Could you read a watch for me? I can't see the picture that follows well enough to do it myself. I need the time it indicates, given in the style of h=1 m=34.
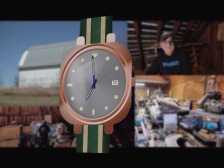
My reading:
h=6 m=59
